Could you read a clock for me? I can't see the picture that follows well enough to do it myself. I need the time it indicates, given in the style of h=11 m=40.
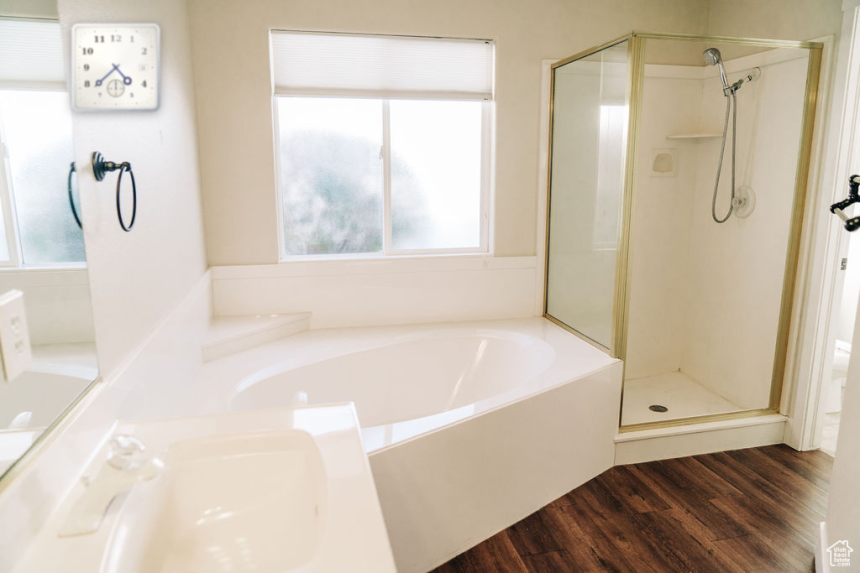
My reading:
h=4 m=38
